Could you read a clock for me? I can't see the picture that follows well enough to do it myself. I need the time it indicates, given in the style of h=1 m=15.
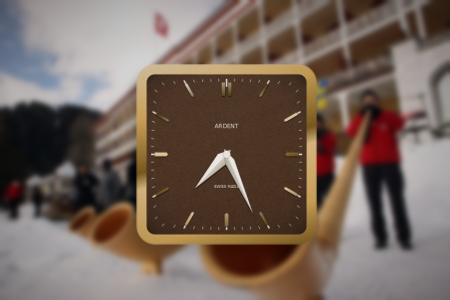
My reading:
h=7 m=26
